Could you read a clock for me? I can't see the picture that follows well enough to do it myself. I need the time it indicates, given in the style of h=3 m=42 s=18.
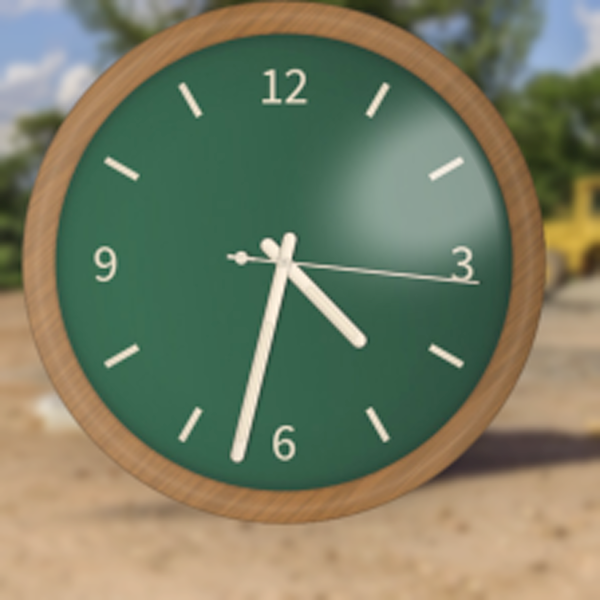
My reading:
h=4 m=32 s=16
